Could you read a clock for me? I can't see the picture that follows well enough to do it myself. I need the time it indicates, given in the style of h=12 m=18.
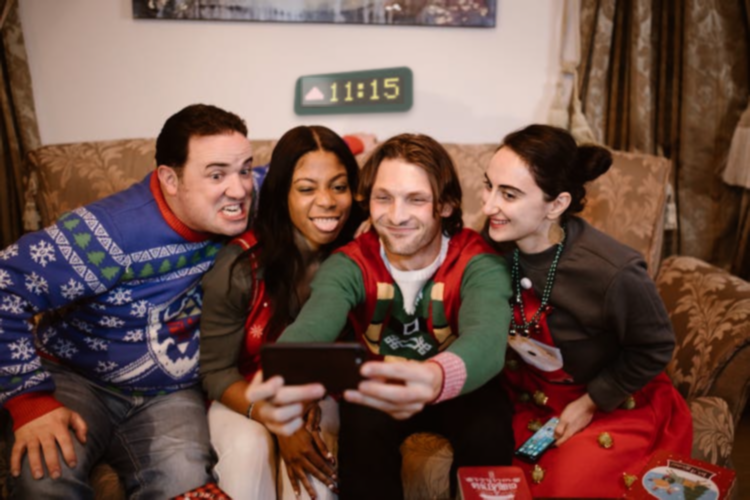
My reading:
h=11 m=15
